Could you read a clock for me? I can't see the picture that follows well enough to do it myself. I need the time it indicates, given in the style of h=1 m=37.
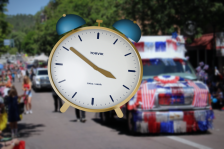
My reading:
h=3 m=51
